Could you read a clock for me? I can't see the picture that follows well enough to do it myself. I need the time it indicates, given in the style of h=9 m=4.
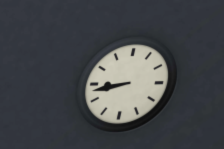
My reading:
h=8 m=43
